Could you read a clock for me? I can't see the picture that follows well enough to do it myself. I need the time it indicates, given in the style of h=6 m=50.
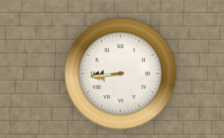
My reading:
h=8 m=44
